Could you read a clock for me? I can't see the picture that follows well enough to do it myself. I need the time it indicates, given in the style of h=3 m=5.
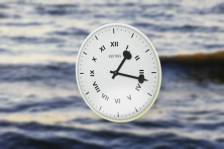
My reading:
h=1 m=17
